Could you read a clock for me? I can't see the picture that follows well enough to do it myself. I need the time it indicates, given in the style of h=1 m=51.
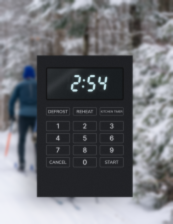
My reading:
h=2 m=54
